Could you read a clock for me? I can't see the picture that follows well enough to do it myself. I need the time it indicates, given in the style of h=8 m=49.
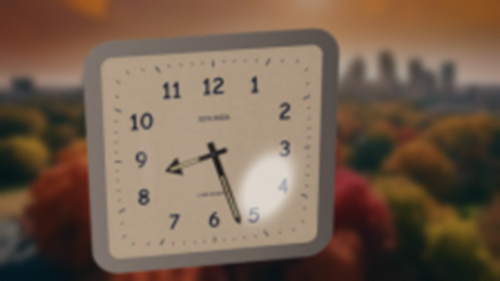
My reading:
h=8 m=27
